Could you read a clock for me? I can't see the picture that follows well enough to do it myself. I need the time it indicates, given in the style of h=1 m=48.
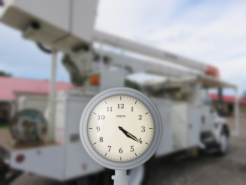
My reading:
h=4 m=21
